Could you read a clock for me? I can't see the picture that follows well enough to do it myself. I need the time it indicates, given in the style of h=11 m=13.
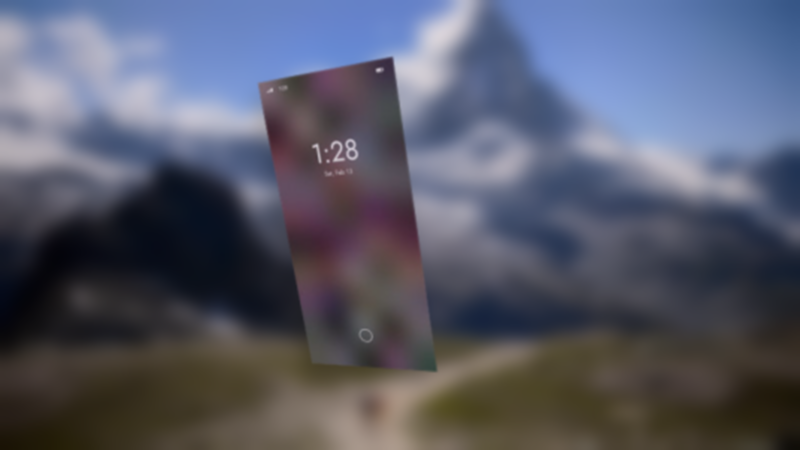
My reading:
h=1 m=28
